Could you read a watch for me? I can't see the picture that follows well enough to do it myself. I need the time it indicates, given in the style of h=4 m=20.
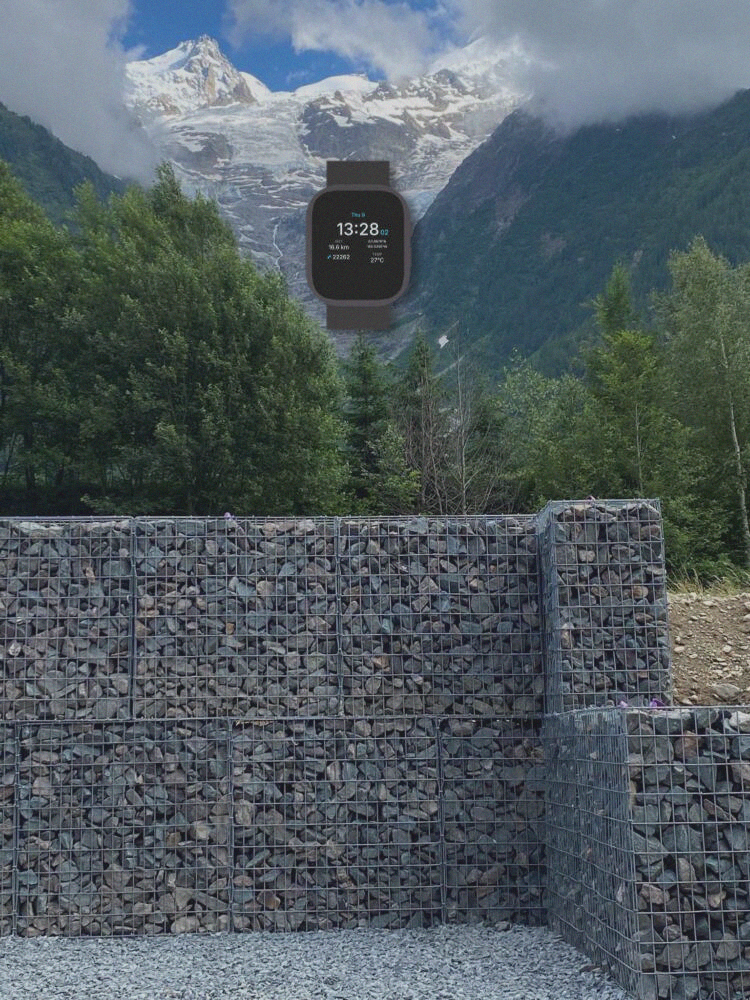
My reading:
h=13 m=28
